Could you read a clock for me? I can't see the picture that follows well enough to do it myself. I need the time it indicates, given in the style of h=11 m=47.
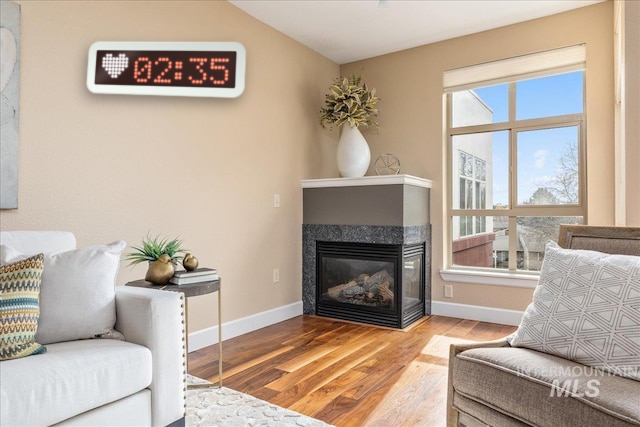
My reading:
h=2 m=35
